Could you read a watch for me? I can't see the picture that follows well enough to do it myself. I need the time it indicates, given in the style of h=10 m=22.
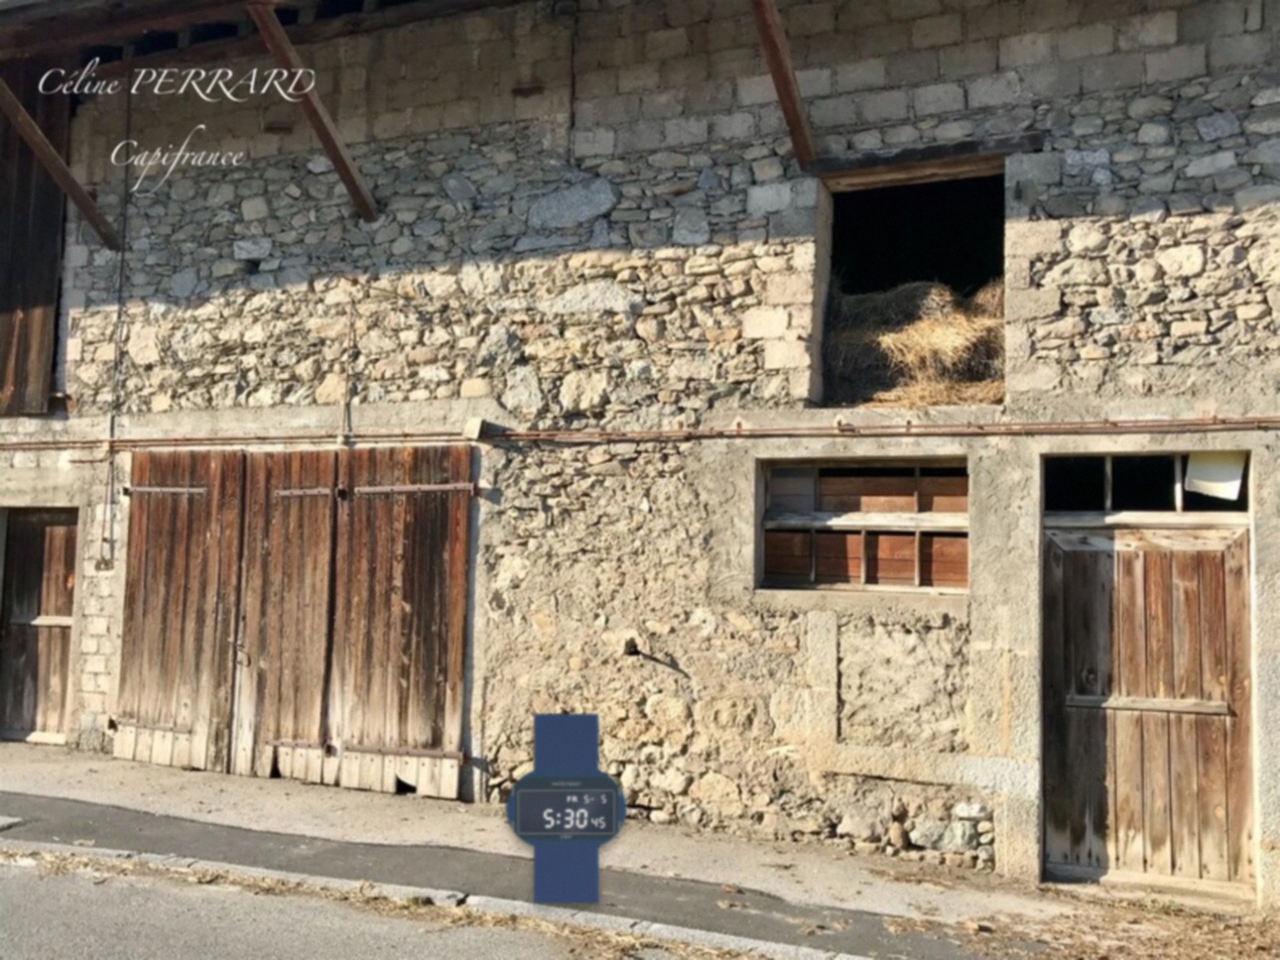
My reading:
h=5 m=30
